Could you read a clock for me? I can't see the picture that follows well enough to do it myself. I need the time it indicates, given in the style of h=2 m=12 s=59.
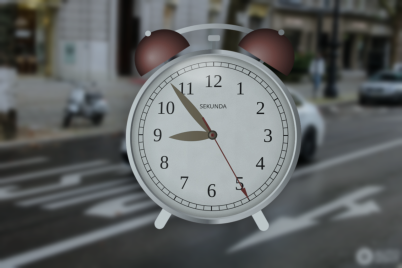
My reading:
h=8 m=53 s=25
